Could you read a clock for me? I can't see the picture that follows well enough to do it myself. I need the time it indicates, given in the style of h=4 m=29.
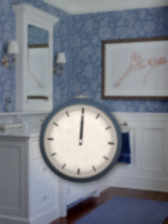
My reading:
h=12 m=0
